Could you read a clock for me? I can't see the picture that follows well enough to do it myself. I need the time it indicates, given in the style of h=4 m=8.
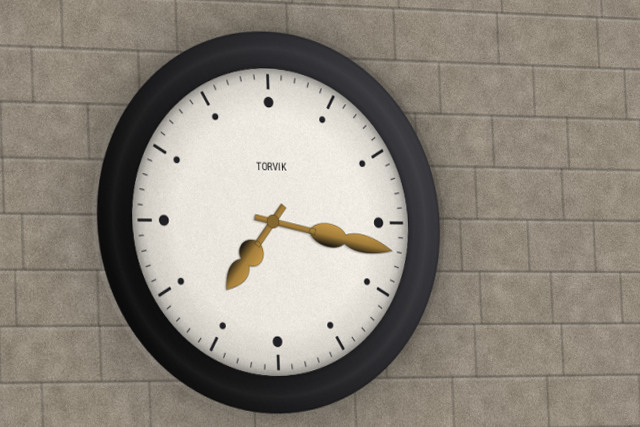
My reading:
h=7 m=17
